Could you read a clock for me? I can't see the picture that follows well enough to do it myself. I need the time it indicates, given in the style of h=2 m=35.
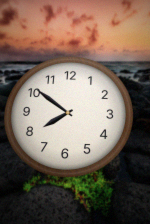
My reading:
h=7 m=51
